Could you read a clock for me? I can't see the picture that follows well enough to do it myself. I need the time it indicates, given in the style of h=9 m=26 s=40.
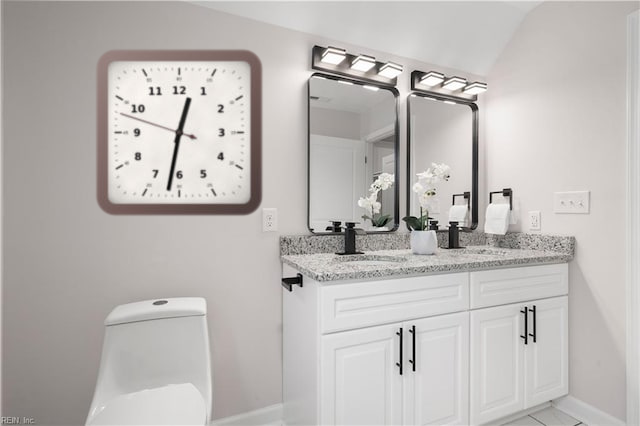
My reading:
h=12 m=31 s=48
